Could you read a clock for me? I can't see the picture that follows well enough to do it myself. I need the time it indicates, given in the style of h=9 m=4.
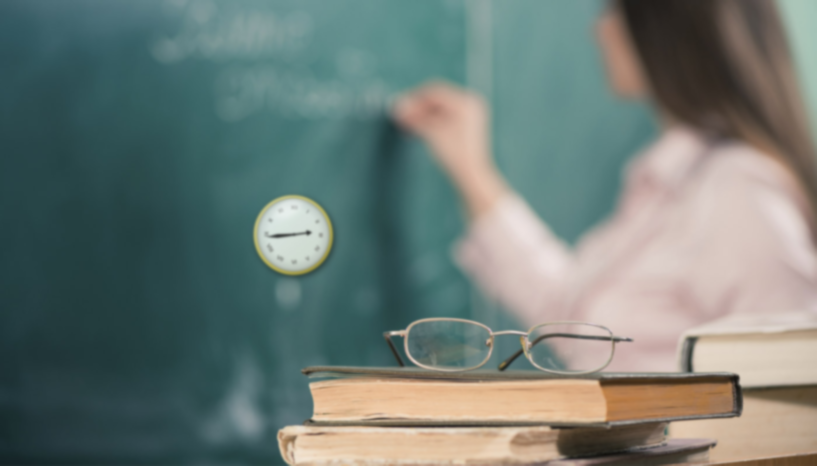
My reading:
h=2 m=44
